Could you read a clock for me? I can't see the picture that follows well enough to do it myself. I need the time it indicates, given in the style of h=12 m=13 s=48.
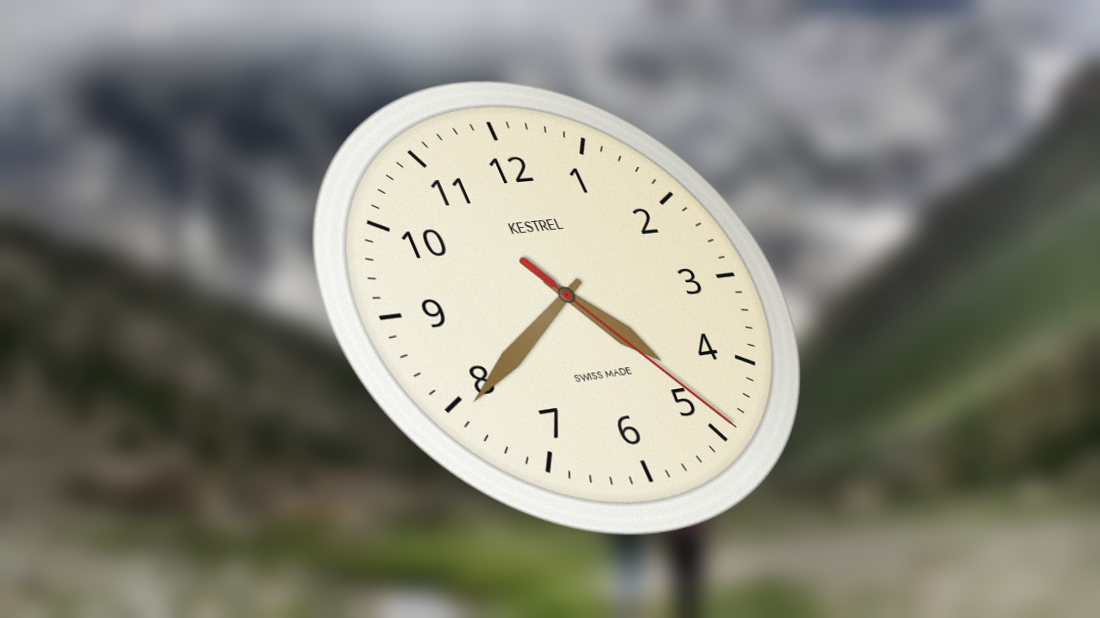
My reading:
h=4 m=39 s=24
